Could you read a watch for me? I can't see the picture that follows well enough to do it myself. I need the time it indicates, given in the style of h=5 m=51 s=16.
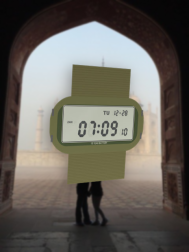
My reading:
h=7 m=9 s=10
